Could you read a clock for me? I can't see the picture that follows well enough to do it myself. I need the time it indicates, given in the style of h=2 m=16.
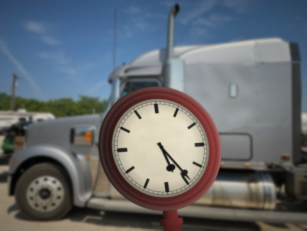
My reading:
h=5 m=24
